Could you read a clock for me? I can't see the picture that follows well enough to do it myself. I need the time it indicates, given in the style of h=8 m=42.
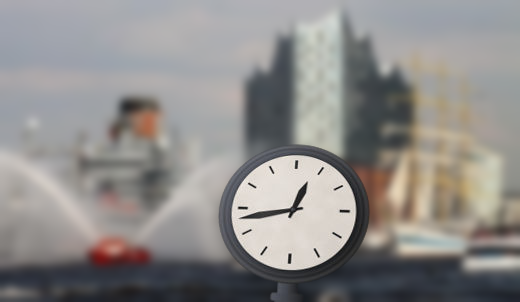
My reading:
h=12 m=43
